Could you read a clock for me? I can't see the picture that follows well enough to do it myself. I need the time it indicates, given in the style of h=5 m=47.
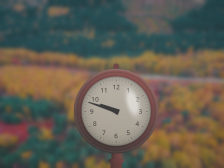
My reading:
h=9 m=48
